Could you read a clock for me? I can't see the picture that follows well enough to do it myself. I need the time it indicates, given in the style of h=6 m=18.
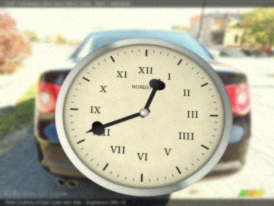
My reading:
h=12 m=41
